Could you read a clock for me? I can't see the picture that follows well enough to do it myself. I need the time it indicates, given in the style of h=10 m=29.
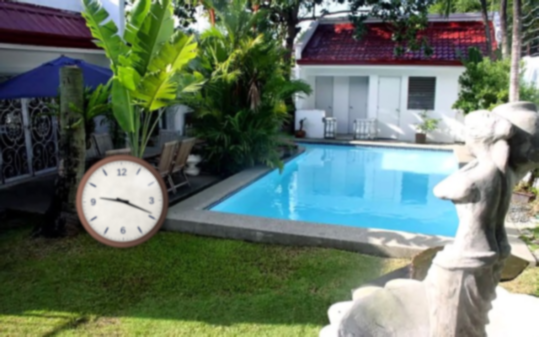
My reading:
h=9 m=19
